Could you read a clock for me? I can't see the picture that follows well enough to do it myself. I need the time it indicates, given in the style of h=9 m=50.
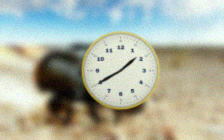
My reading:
h=1 m=40
